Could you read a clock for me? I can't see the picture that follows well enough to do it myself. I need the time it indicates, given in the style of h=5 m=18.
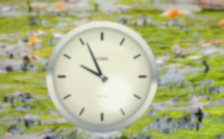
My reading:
h=9 m=56
